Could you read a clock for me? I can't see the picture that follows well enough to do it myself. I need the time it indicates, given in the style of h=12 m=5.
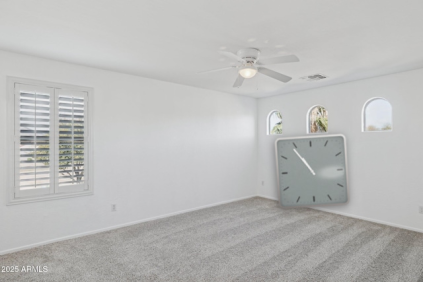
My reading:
h=10 m=54
